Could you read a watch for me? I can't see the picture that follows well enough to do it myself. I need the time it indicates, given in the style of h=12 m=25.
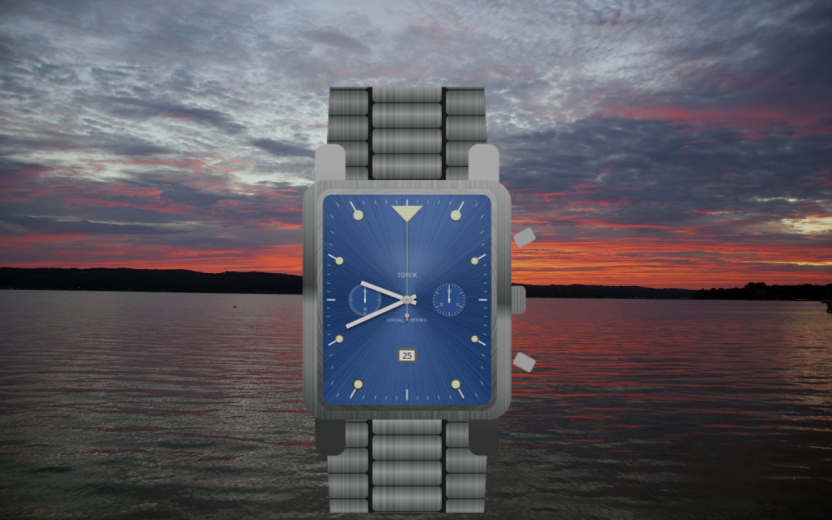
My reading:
h=9 m=41
